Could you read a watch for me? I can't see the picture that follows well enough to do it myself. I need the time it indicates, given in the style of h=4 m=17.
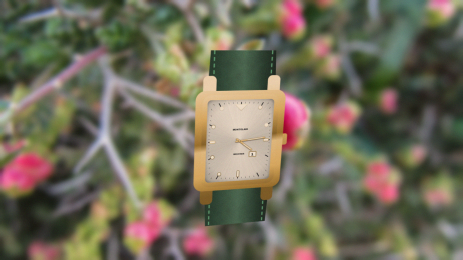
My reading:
h=4 m=14
